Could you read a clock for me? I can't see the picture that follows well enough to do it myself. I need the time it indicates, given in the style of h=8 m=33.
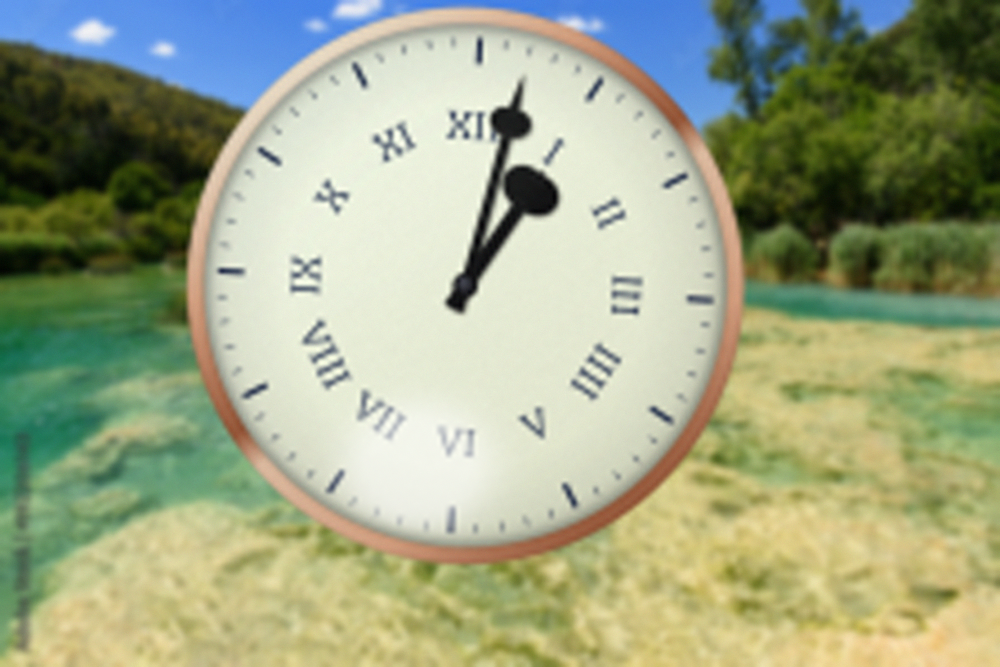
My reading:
h=1 m=2
